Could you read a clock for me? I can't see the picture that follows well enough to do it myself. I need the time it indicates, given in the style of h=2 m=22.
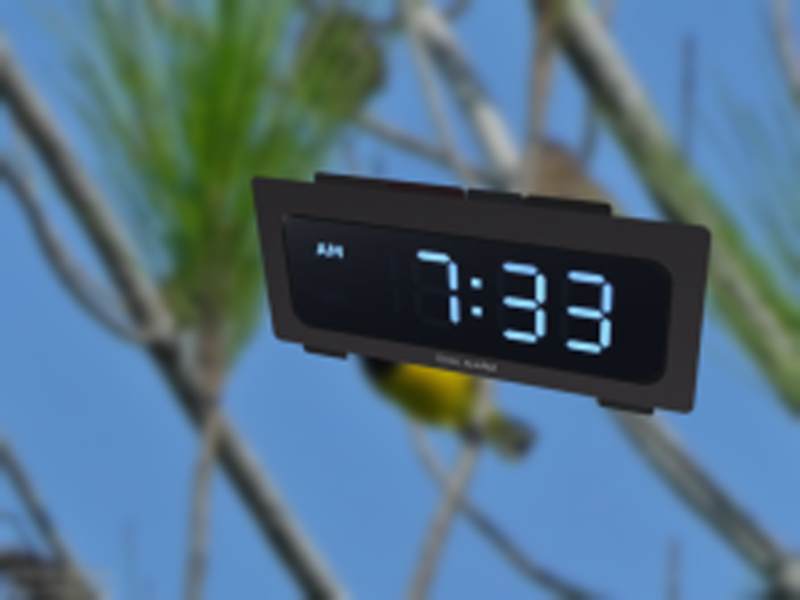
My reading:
h=7 m=33
